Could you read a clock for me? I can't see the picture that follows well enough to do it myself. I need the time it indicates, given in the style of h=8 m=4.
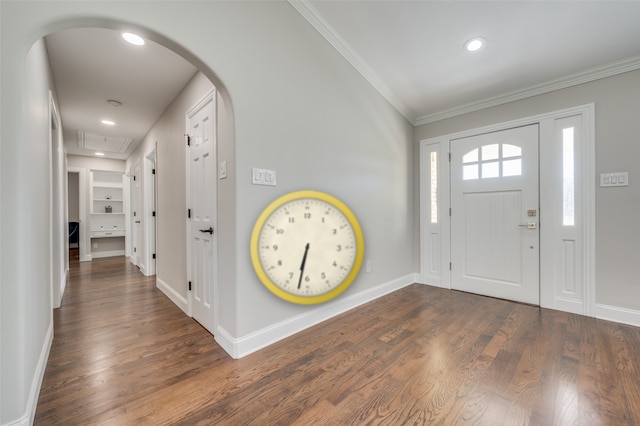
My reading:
h=6 m=32
